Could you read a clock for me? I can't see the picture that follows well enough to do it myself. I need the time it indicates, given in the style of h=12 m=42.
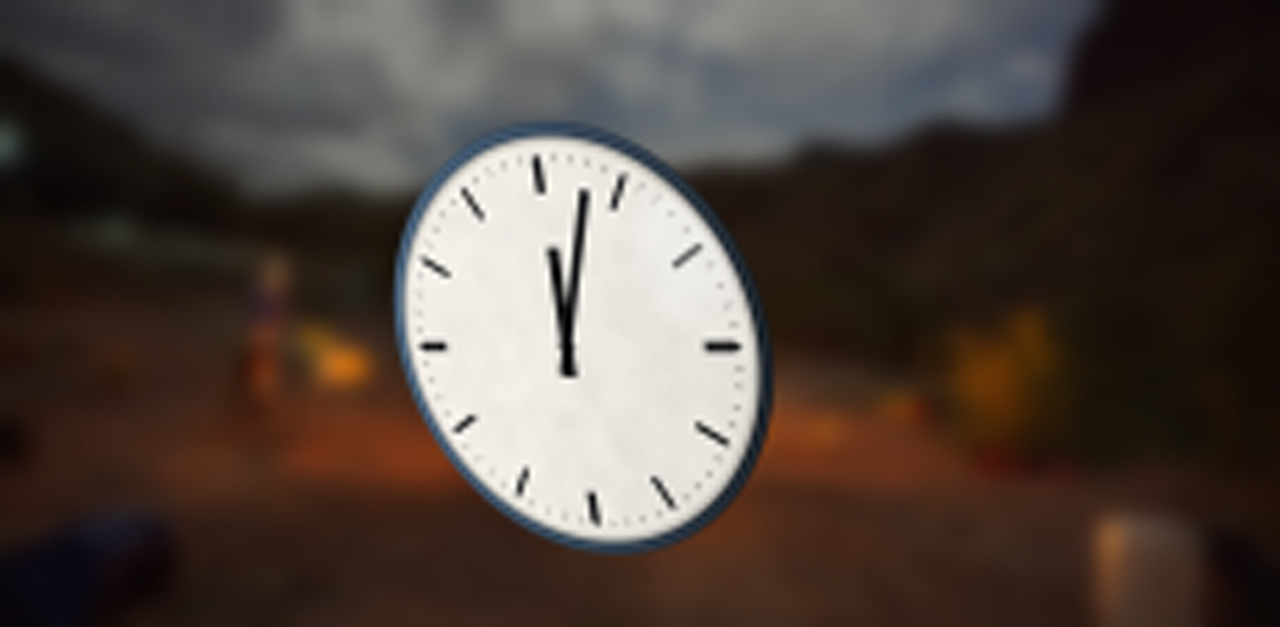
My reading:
h=12 m=3
